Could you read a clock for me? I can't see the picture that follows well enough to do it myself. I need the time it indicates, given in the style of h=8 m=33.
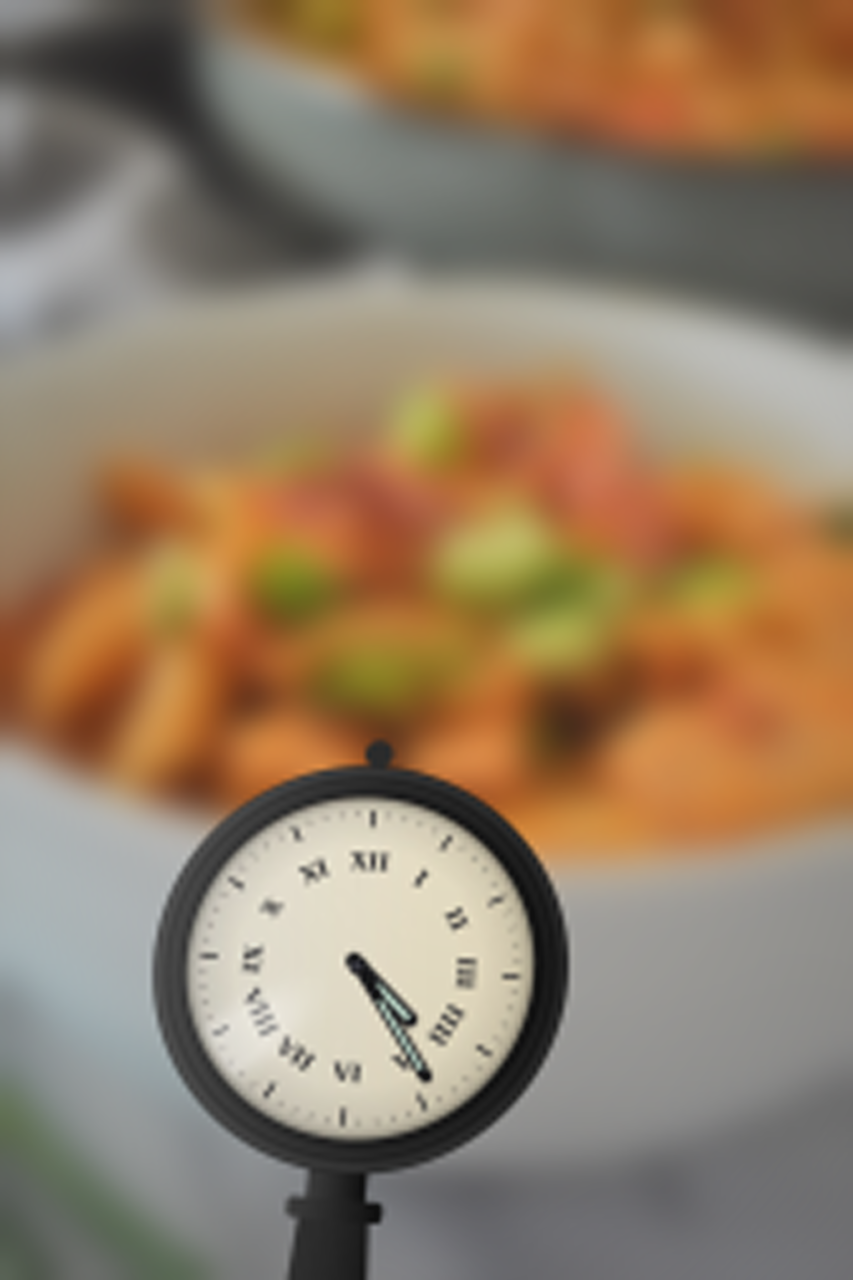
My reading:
h=4 m=24
